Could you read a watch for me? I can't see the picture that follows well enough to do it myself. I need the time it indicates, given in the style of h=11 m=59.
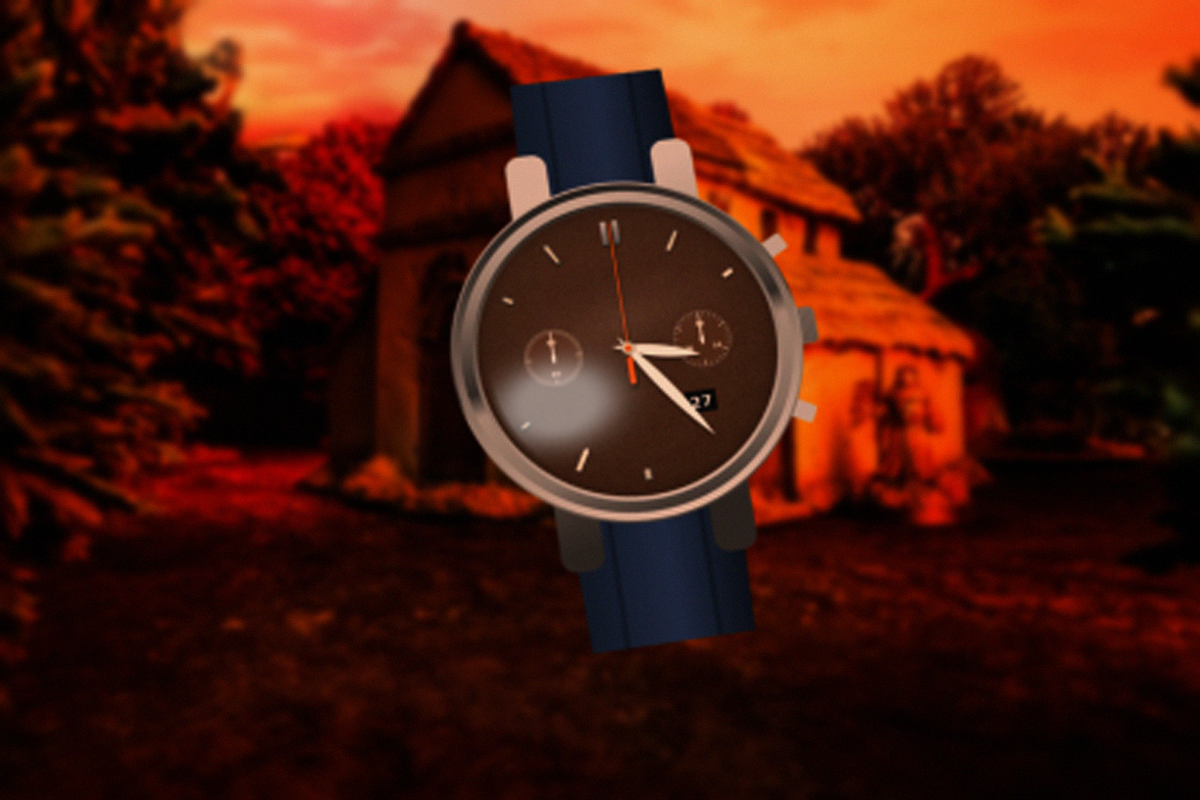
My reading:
h=3 m=24
